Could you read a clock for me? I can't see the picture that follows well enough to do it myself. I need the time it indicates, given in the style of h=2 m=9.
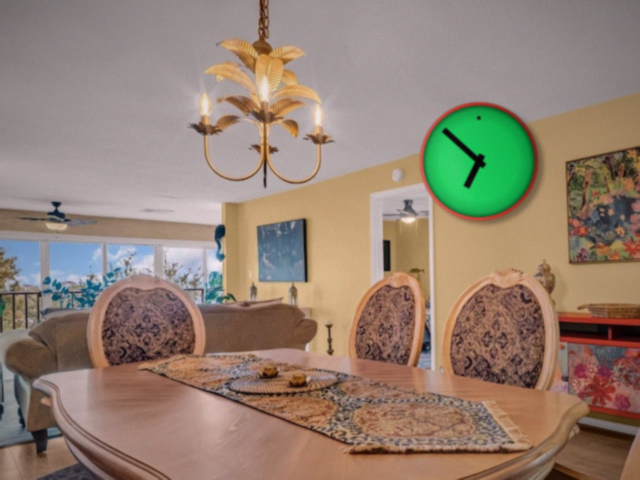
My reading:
h=6 m=52
